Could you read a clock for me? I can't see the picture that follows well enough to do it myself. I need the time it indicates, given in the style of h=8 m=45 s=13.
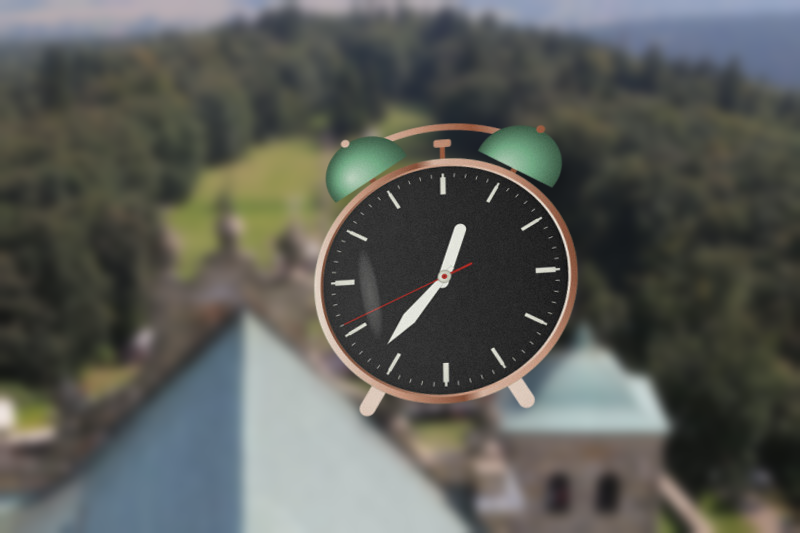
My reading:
h=12 m=36 s=41
